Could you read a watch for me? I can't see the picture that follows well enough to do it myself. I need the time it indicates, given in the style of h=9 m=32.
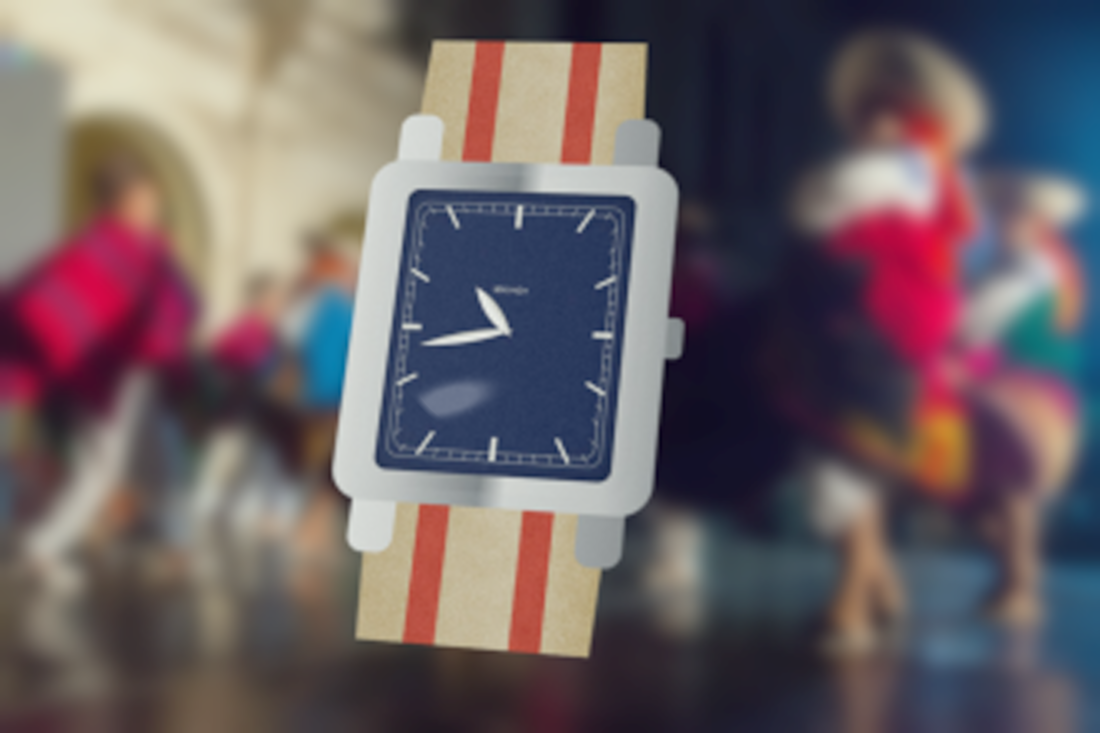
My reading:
h=10 m=43
